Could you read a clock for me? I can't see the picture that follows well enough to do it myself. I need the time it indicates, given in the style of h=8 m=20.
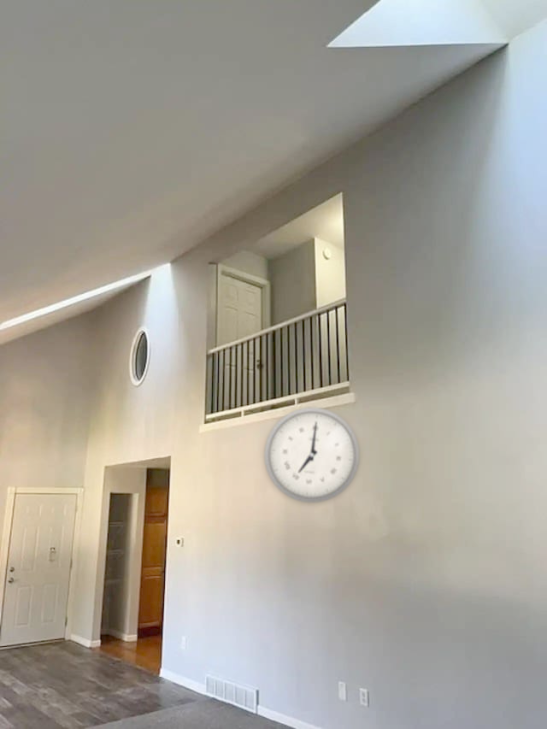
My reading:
h=7 m=0
